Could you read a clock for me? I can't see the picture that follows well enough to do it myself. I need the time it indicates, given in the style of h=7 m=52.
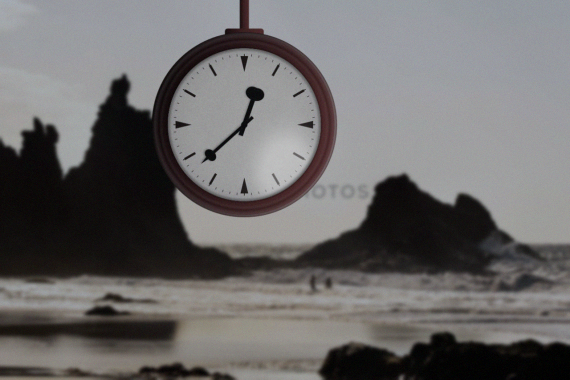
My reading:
h=12 m=38
